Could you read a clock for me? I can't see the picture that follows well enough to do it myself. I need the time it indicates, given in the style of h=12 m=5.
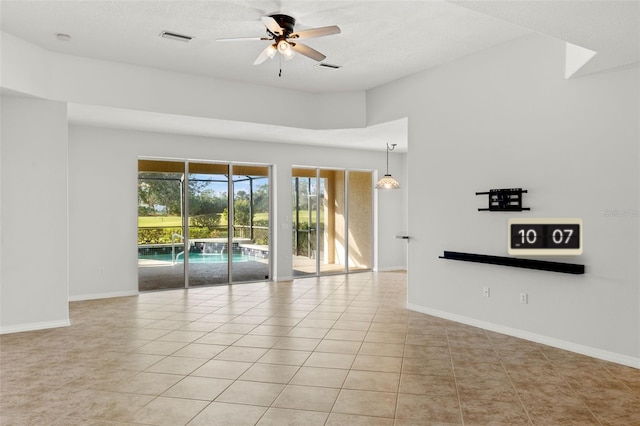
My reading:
h=10 m=7
